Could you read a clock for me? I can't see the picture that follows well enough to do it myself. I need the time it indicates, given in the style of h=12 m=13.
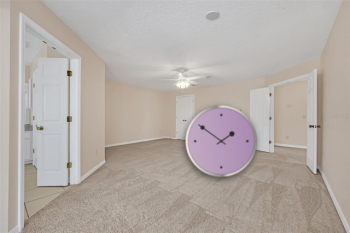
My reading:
h=1 m=51
